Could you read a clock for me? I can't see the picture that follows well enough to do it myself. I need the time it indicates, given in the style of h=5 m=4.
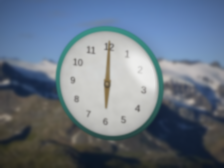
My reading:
h=6 m=0
